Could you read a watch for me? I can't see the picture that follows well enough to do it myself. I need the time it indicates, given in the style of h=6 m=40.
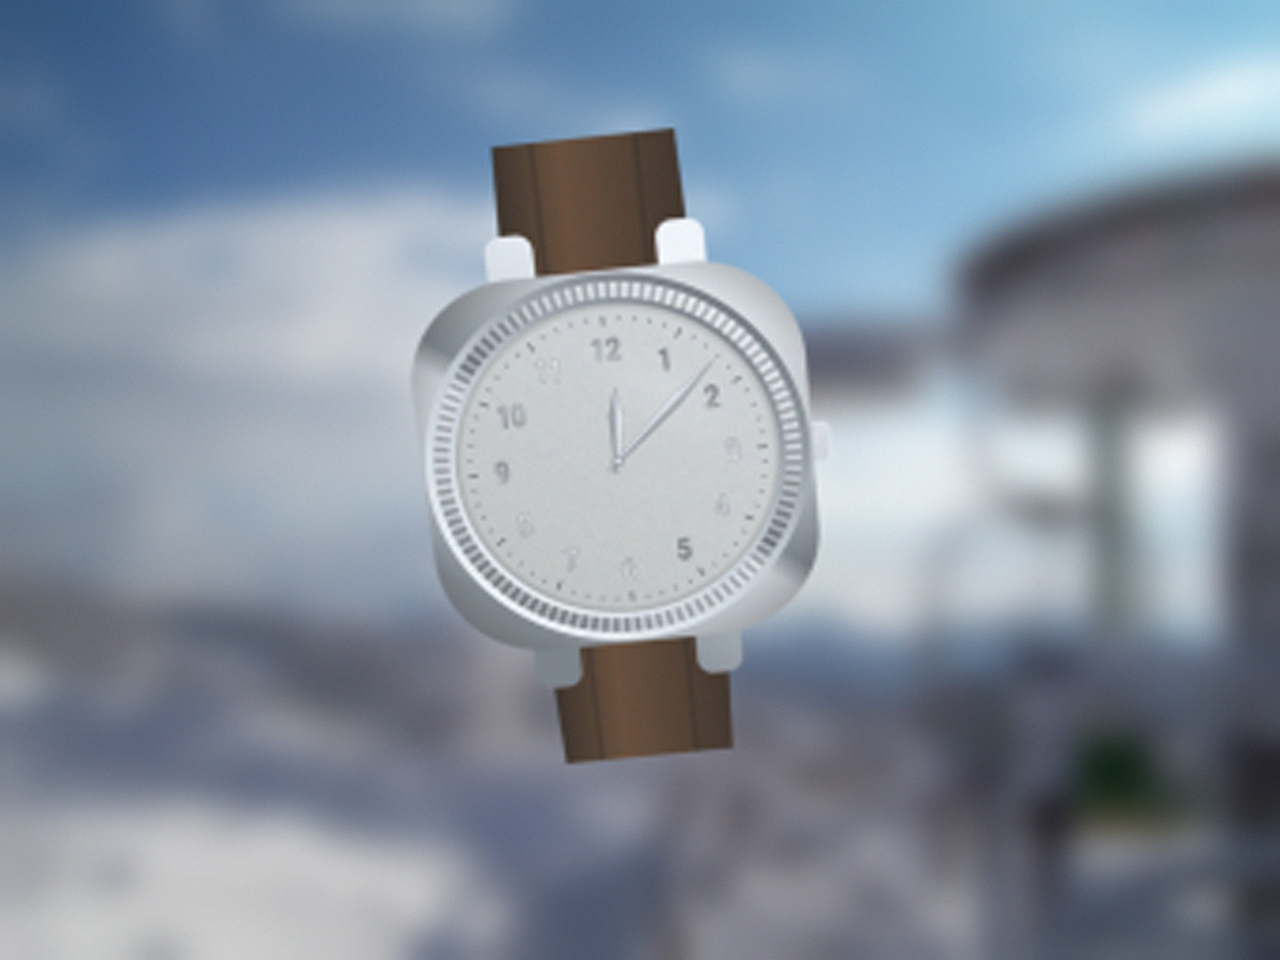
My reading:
h=12 m=8
